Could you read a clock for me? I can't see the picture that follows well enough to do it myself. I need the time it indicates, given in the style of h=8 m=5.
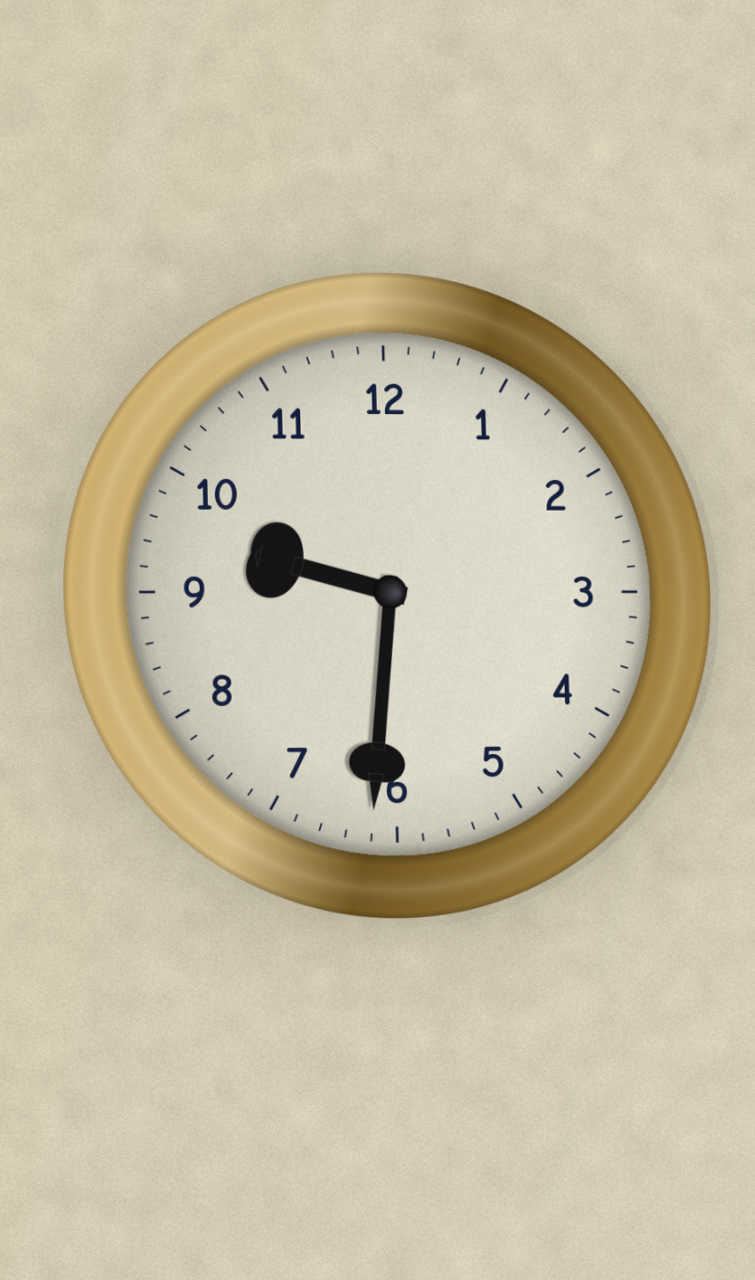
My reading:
h=9 m=31
